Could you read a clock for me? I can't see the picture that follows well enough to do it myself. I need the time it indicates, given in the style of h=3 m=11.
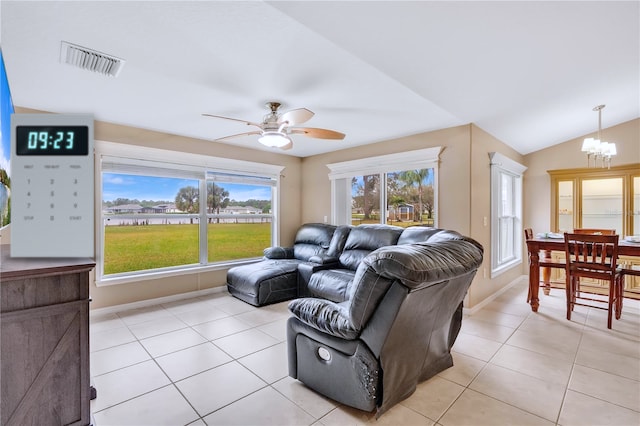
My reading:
h=9 m=23
